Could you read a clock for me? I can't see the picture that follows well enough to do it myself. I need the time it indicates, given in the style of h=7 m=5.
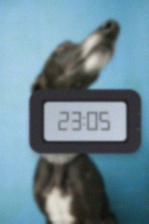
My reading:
h=23 m=5
